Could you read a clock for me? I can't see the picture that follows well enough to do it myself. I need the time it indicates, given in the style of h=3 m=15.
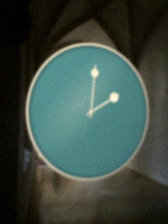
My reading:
h=2 m=1
